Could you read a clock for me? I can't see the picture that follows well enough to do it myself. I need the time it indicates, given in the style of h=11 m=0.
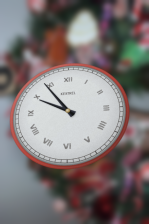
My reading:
h=9 m=54
